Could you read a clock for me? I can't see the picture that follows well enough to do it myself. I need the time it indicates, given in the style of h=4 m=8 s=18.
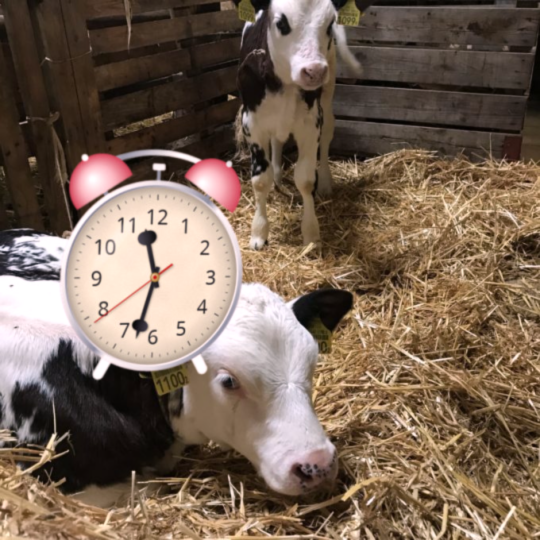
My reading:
h=11 m=32 s=39
